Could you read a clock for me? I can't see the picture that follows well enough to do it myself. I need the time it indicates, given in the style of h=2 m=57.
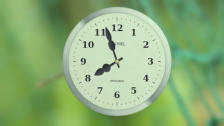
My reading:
h=7 m=57
